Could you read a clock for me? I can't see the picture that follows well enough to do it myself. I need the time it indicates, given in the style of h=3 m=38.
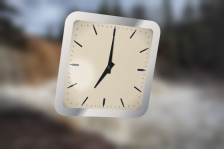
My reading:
h=7 m=0
